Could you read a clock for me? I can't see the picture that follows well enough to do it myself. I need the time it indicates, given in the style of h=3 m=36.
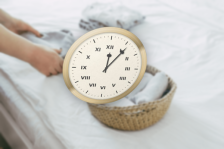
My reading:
h=12 m=6
